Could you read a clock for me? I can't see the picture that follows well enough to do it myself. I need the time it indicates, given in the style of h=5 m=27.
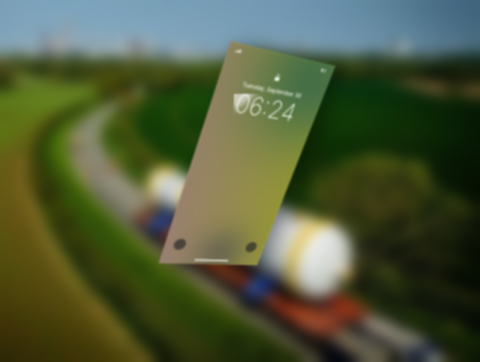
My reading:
h=6 m=24
